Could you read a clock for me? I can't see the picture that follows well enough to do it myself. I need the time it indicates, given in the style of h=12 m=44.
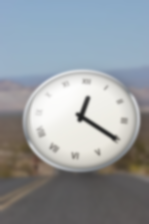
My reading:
h=12 m=20
